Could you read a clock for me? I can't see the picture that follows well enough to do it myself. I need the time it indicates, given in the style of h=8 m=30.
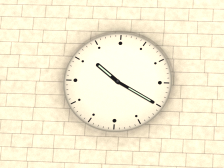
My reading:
h=10 m=20
